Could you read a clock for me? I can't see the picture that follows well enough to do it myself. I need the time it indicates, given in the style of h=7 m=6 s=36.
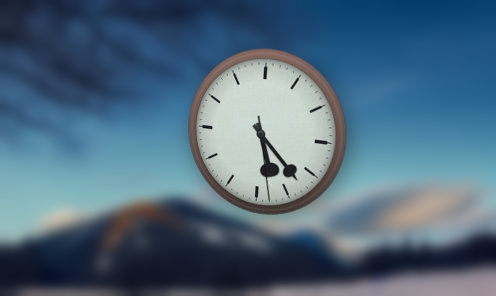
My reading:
h=5 m=22 s=28
